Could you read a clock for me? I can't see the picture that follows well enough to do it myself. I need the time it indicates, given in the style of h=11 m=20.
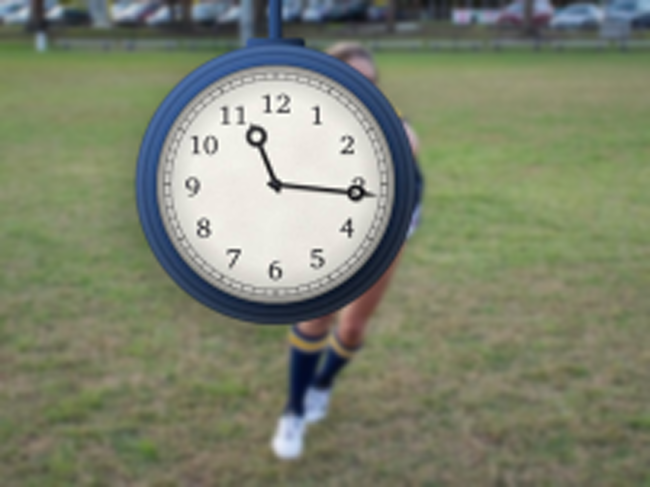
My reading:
h=11 m=16
